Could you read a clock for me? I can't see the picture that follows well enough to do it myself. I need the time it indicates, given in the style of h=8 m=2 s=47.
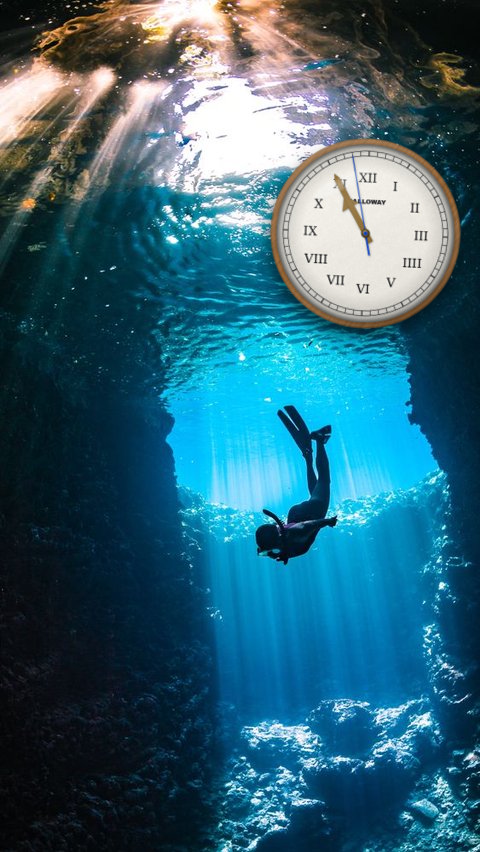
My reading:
h=10 m=54 s=58
